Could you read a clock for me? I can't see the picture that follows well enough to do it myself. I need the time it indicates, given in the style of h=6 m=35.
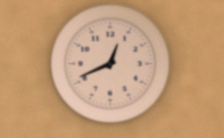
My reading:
h=12 m=41
